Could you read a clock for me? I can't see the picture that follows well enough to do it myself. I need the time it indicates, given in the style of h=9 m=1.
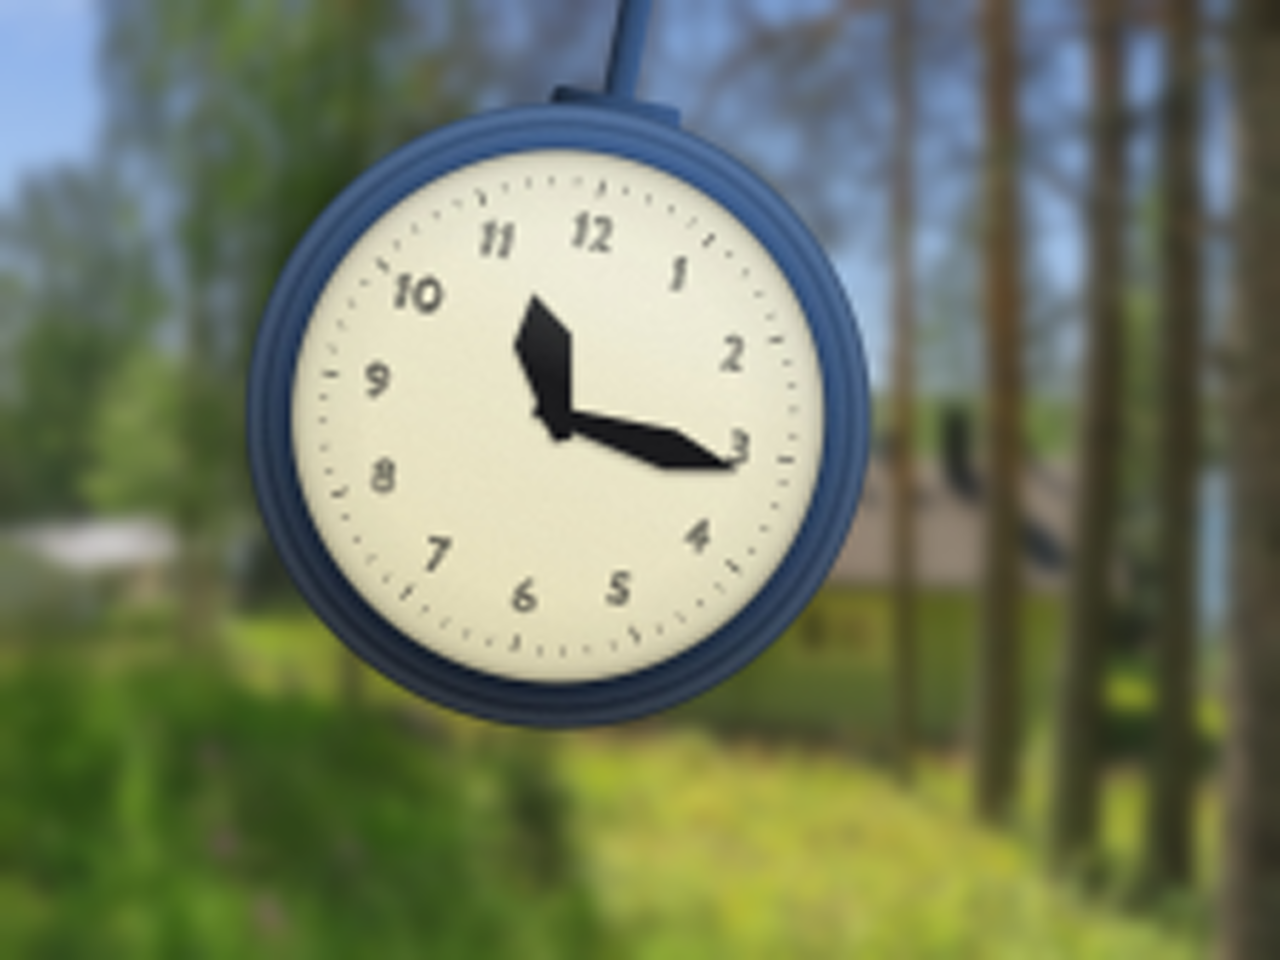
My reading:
h=11 m=16
